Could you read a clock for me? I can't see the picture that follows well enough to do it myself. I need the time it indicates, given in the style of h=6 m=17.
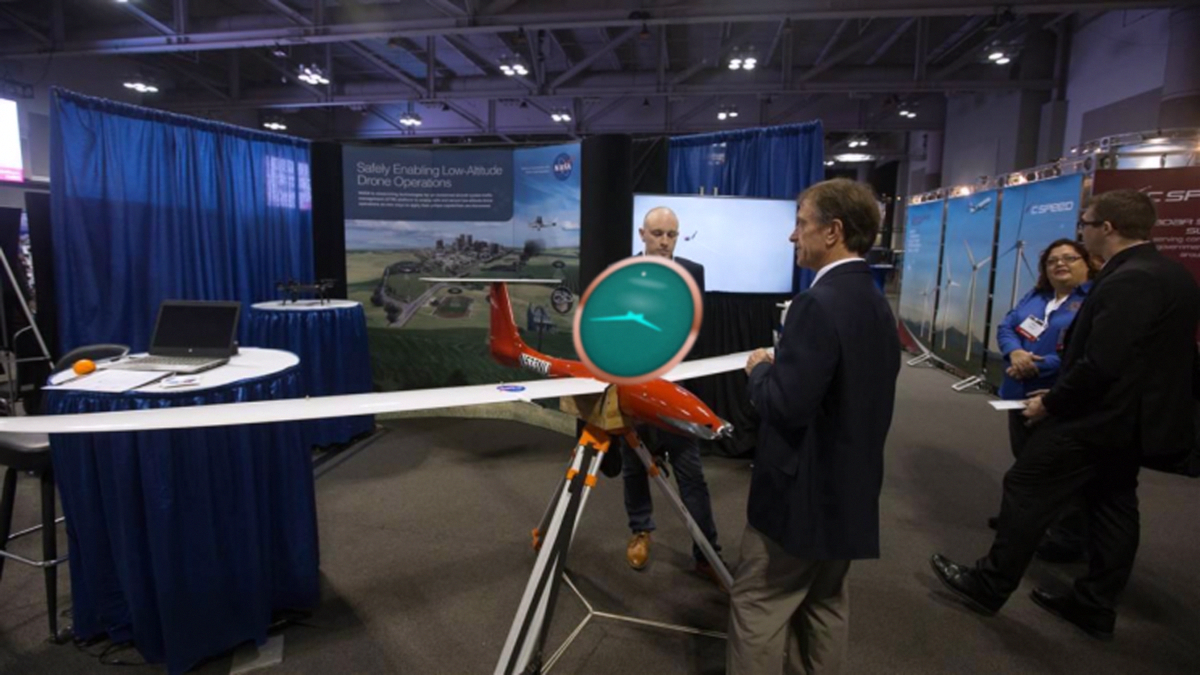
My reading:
h=3 m=44
